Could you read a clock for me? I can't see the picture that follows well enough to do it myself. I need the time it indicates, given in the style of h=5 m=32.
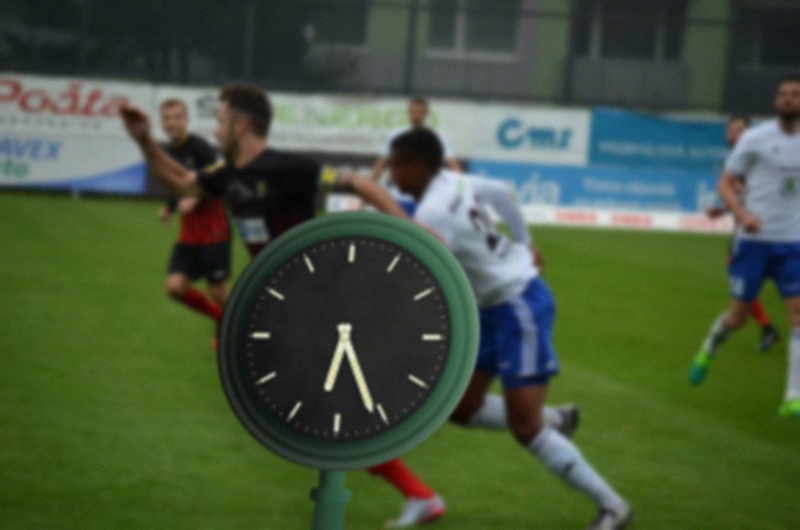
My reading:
h=6 m=26
